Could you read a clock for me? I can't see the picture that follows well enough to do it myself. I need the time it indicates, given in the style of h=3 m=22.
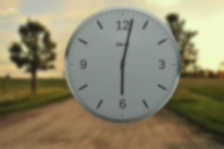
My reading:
h=6 m=2
